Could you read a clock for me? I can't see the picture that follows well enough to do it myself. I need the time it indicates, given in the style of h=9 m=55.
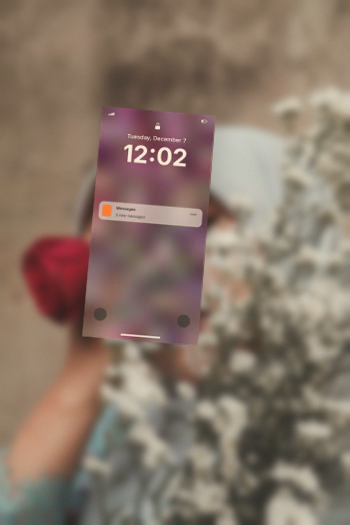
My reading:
h=12 m=2
